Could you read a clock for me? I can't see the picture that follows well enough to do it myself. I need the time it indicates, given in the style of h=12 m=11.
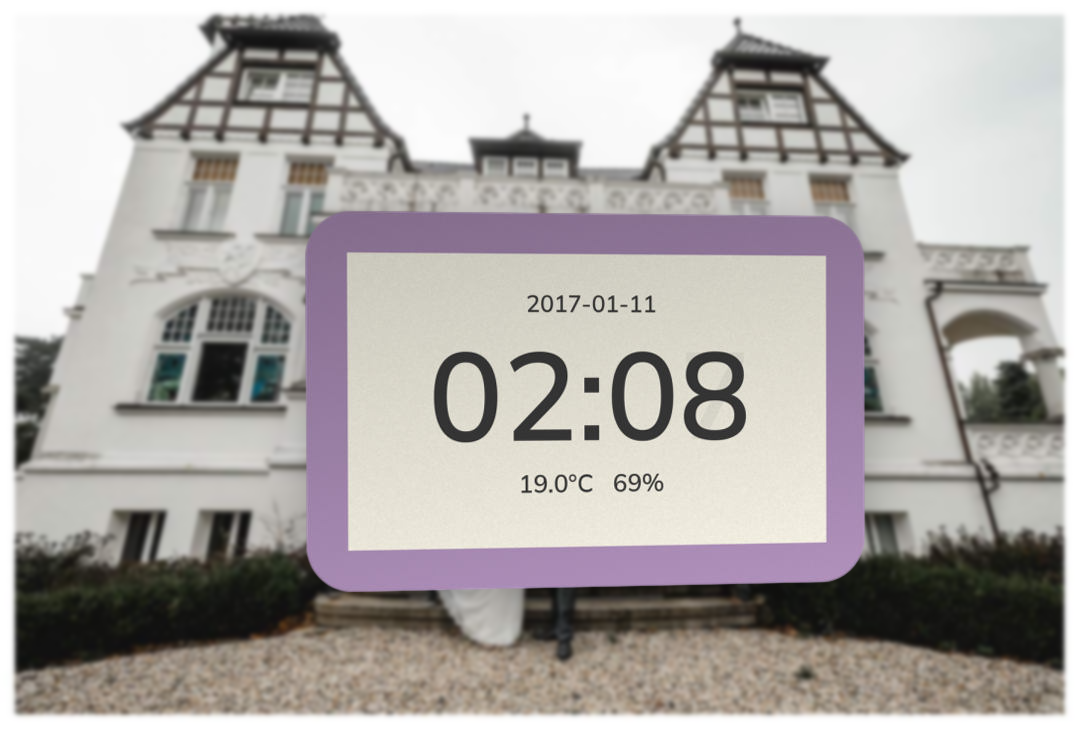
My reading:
h=2 m=8
